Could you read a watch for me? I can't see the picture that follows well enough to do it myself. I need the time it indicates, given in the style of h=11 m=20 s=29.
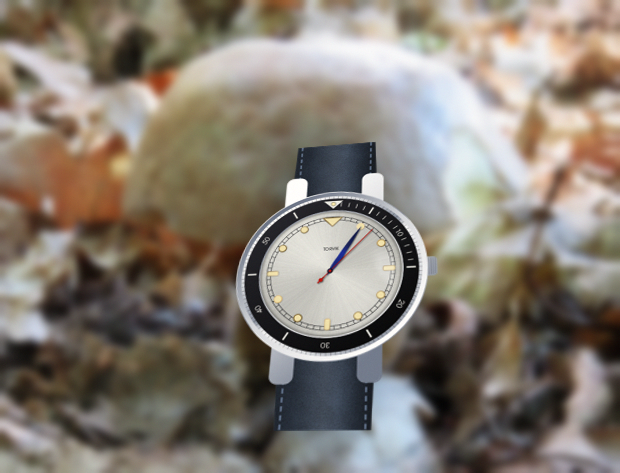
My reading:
h=1 m=5 s=7
